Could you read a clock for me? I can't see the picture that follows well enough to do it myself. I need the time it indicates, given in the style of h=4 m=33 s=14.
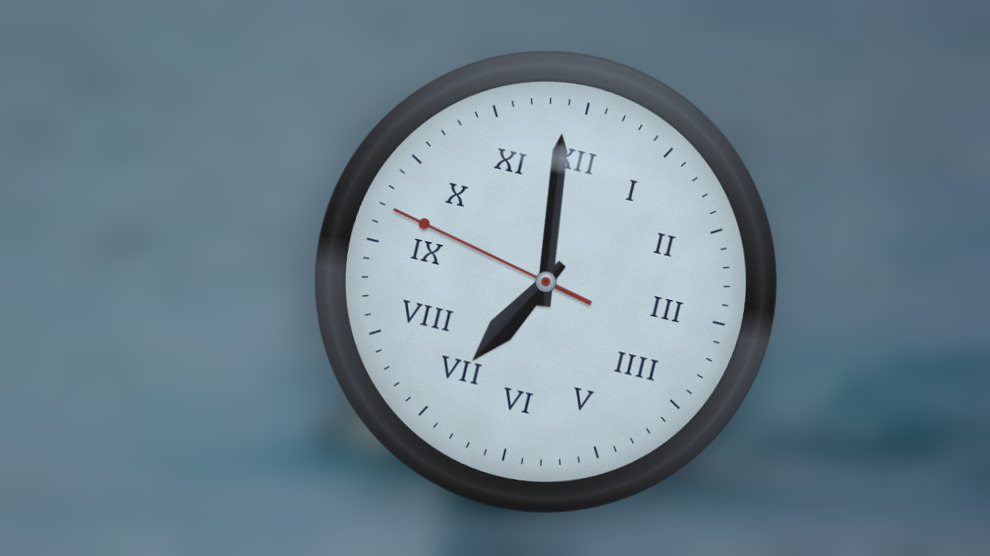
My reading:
h=6 m=58 s=47
